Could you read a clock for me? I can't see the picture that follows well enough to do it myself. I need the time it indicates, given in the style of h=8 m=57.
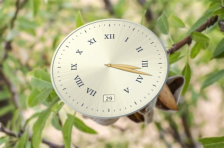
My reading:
h=3 m=18
